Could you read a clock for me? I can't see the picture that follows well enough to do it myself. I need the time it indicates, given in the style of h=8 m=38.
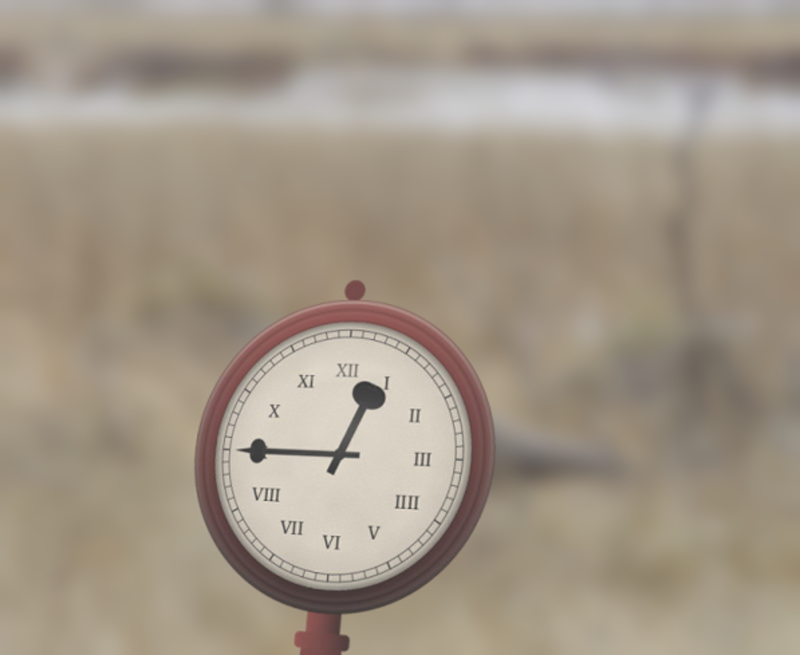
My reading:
h=12 m=45
